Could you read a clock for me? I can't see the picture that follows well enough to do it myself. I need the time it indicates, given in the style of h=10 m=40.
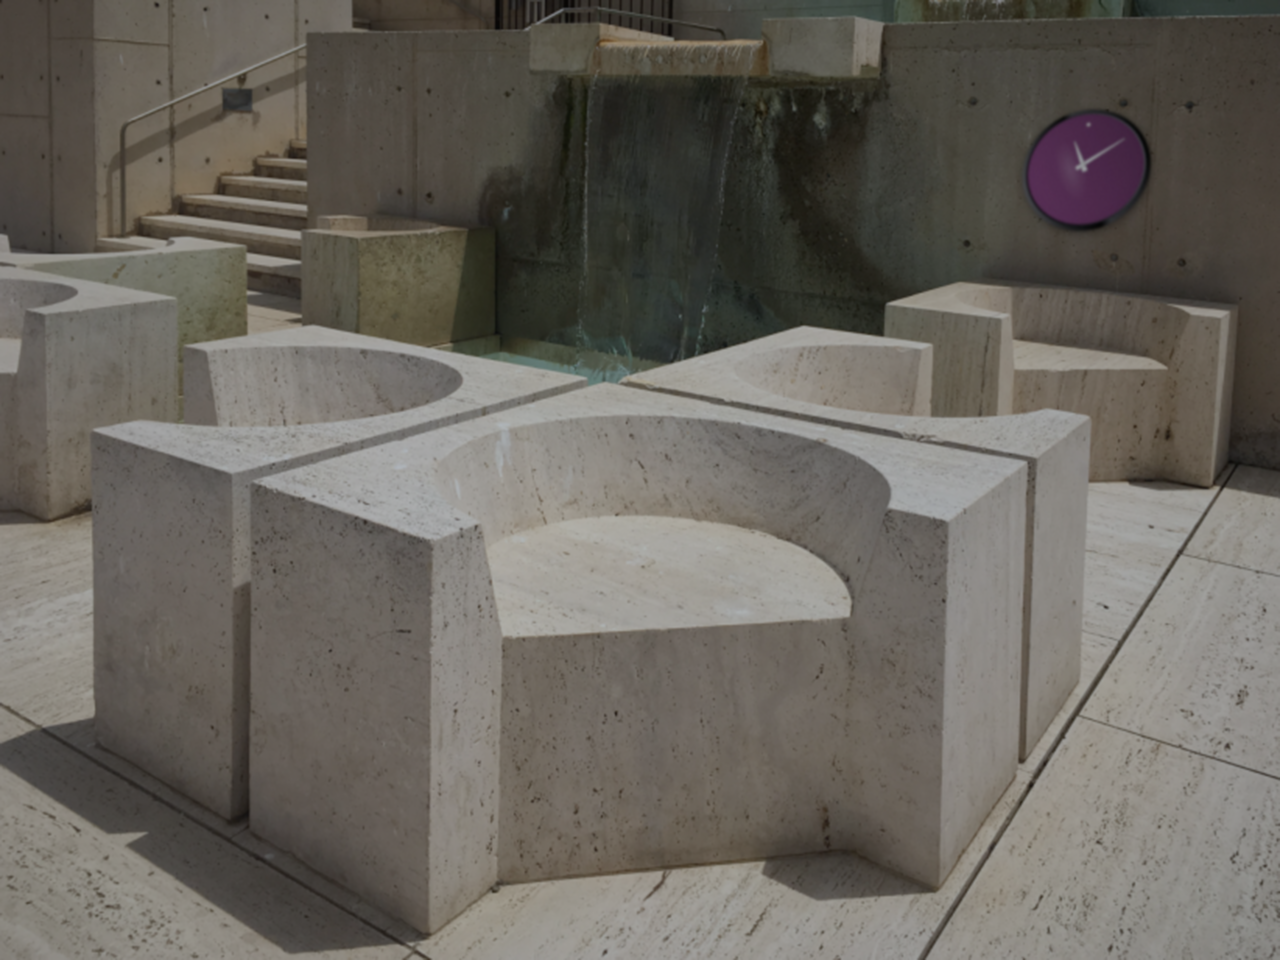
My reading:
h=11 m=9
